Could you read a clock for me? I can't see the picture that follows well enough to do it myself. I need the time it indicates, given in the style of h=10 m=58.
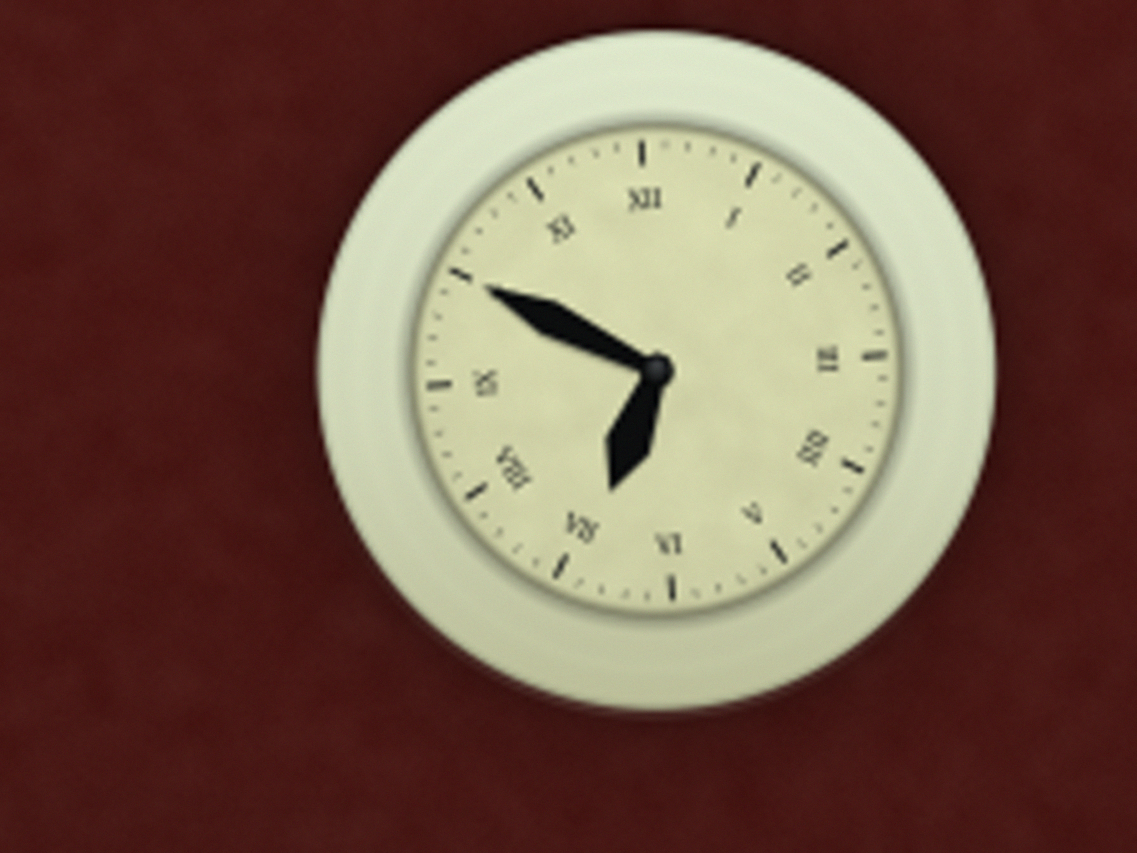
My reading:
h=6 m=50
